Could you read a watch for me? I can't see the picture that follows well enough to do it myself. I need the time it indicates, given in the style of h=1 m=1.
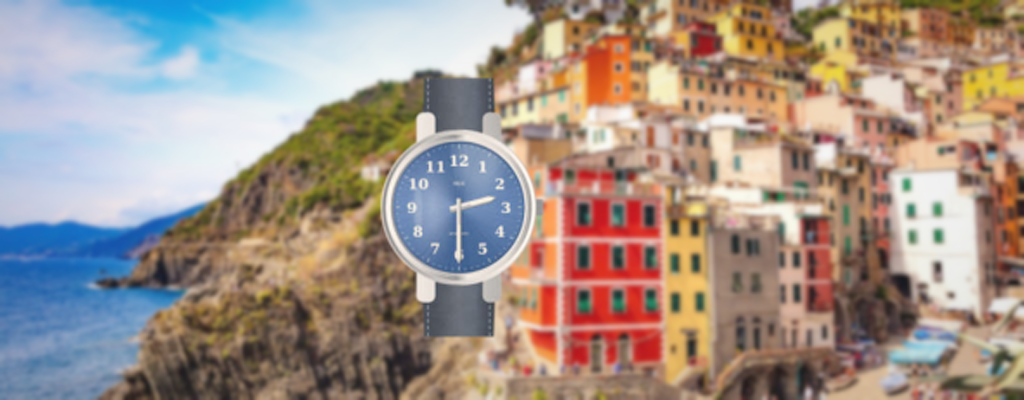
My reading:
h=2 m=30
